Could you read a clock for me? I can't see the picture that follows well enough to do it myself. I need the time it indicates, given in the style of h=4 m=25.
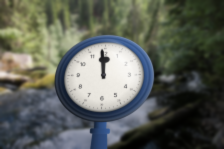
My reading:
h=11 m=59
